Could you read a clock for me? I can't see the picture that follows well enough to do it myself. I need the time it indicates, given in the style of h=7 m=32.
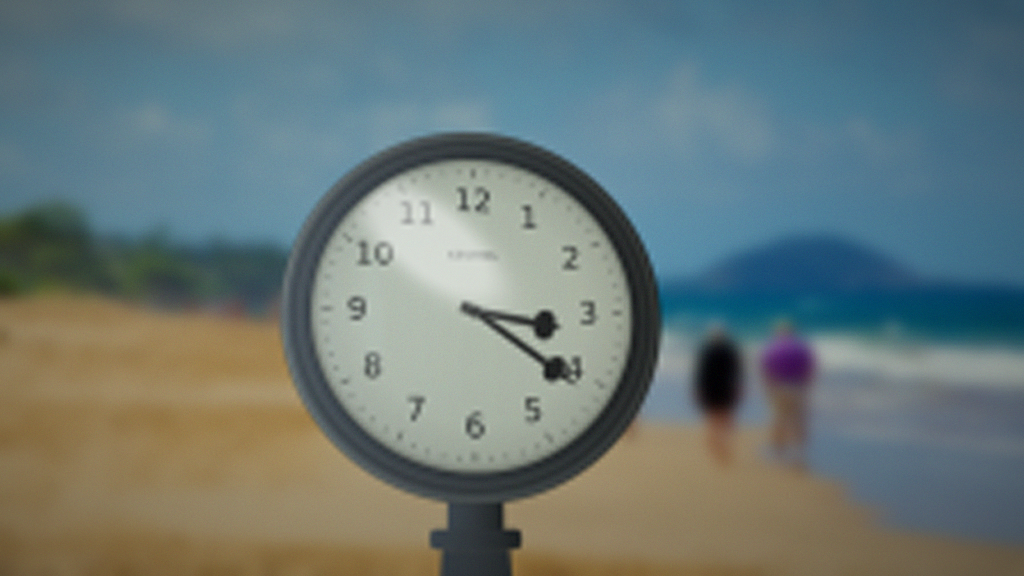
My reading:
h=3 m=21
